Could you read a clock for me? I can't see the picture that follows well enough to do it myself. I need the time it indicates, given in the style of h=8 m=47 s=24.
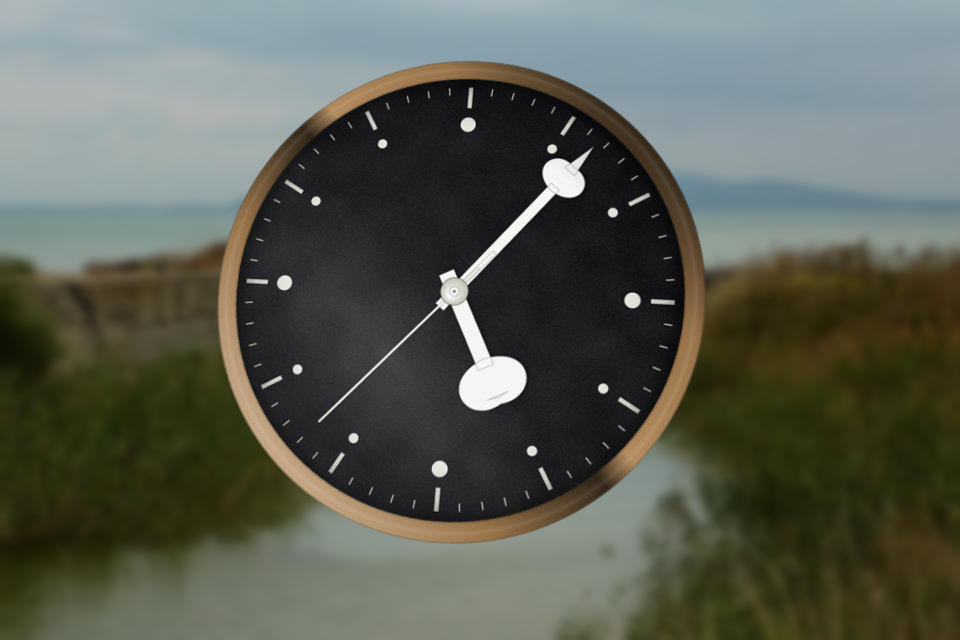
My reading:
h=5 m=6 s=37
